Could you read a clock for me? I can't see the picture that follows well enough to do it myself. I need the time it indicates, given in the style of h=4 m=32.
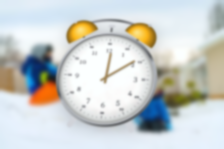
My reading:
h=12 m=9
